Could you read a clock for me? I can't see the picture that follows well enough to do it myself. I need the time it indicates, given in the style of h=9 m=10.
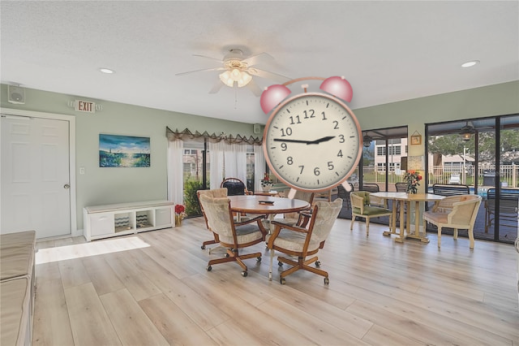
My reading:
h=2 m=47
